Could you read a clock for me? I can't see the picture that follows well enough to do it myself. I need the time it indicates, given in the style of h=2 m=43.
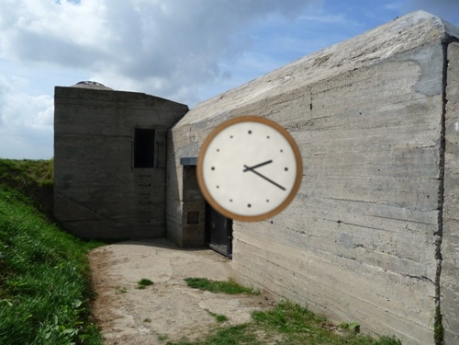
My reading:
h=2 m=20
